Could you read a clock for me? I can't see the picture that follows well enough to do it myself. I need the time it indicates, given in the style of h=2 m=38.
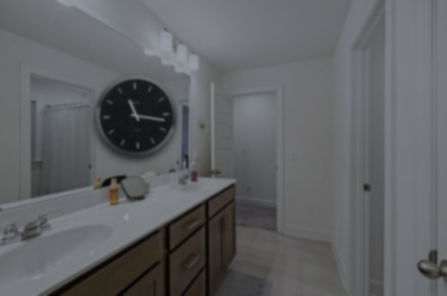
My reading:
h=11 m=17
